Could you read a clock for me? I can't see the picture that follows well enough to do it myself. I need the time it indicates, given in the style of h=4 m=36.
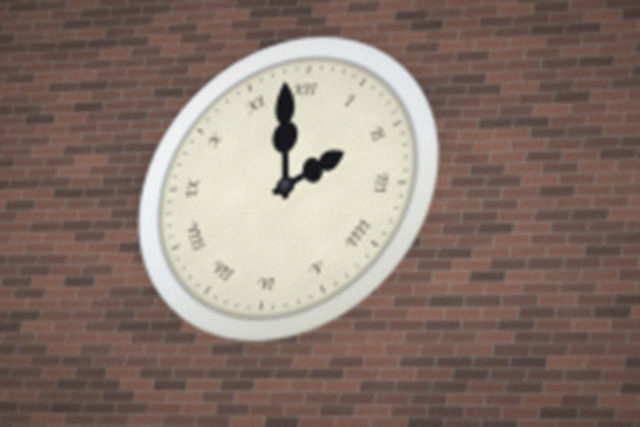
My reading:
h=1 m=58
